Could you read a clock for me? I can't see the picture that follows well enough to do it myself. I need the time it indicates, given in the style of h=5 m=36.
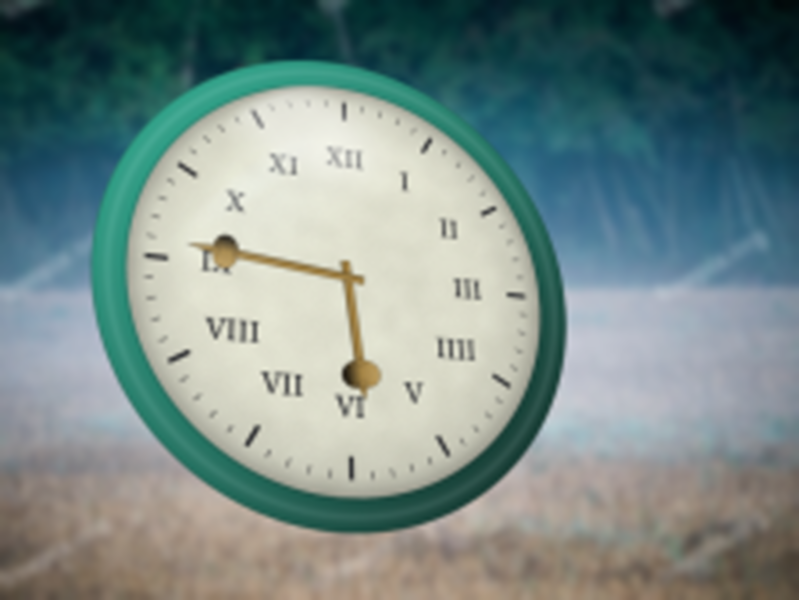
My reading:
h=5 m=46
